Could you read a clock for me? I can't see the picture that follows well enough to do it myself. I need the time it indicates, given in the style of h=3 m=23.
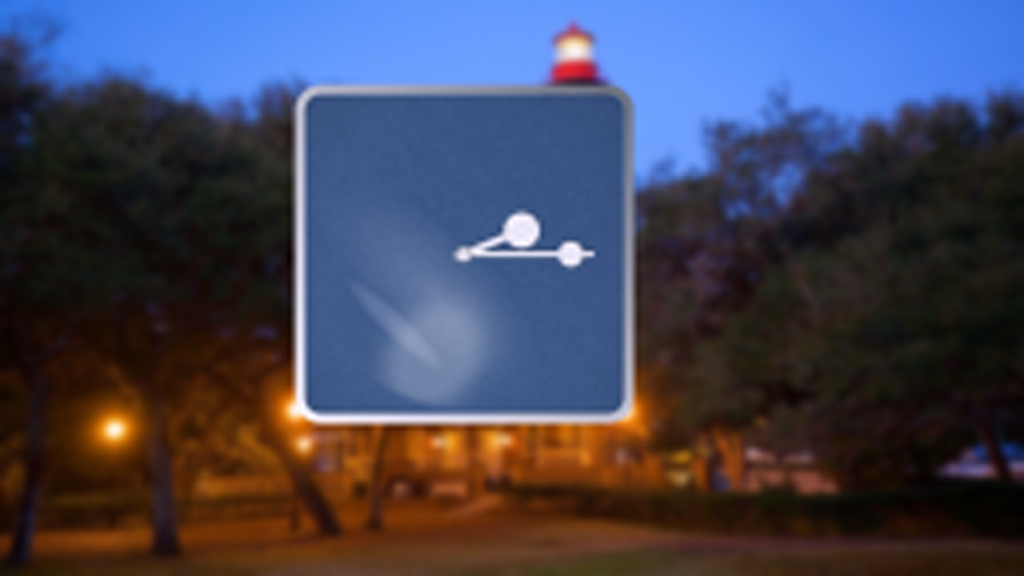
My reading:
h=2 m=15
